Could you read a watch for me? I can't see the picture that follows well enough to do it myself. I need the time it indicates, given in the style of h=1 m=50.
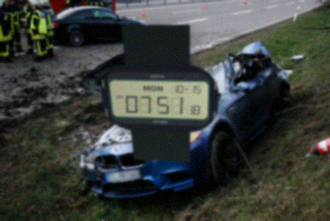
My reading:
h=7 m=51
